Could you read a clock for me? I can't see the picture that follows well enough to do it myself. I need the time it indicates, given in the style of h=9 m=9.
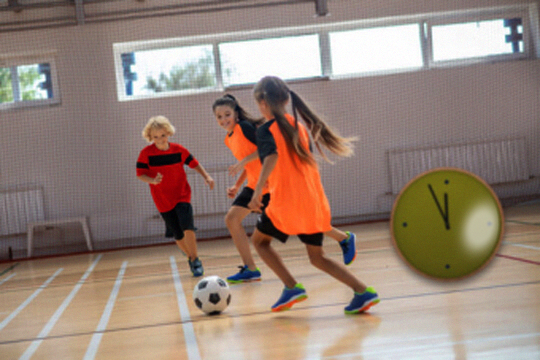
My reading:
h=11 m=56
